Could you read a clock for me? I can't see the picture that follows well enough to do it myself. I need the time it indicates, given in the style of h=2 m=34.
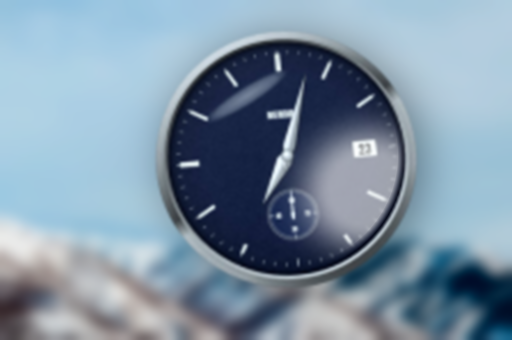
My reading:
h=7 m=3
